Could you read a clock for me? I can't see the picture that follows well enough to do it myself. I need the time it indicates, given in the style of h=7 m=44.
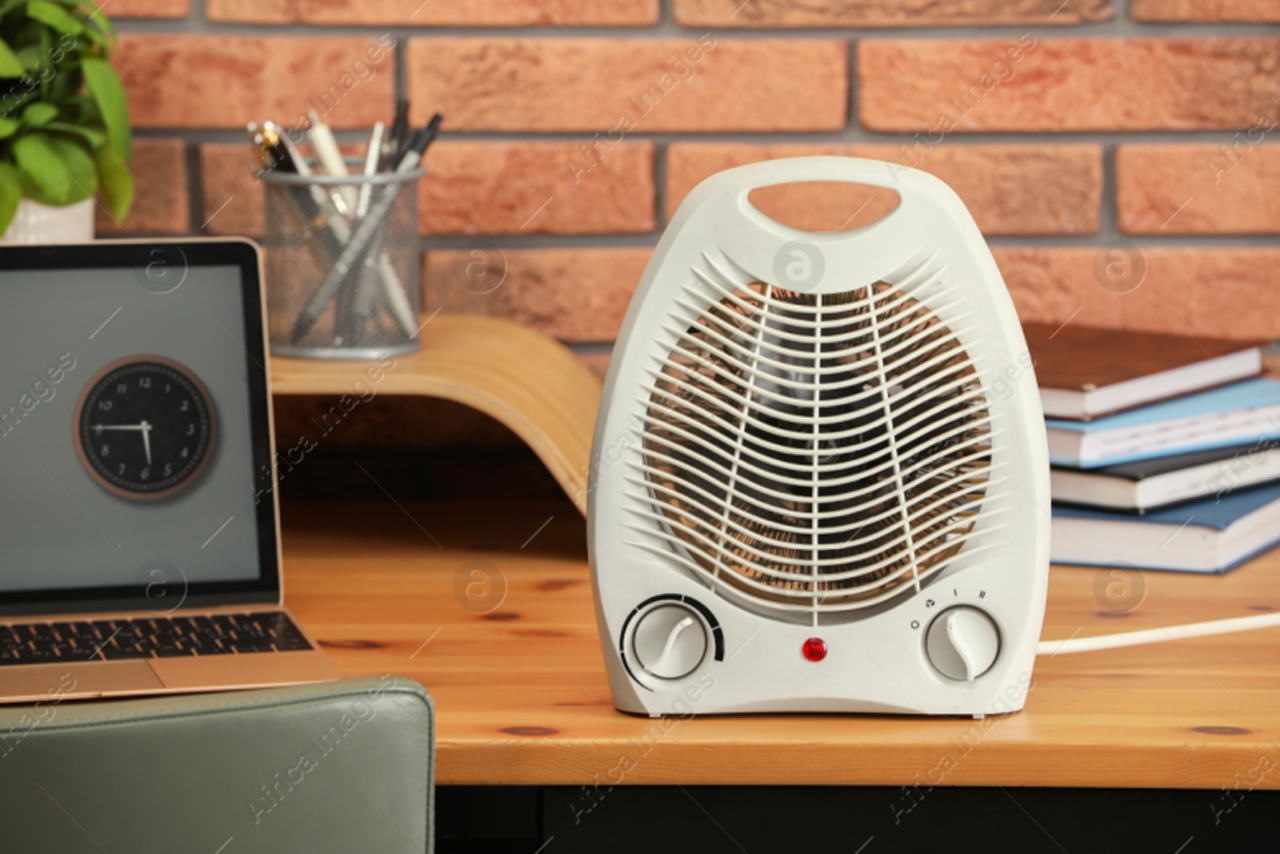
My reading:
h=5 m=45
